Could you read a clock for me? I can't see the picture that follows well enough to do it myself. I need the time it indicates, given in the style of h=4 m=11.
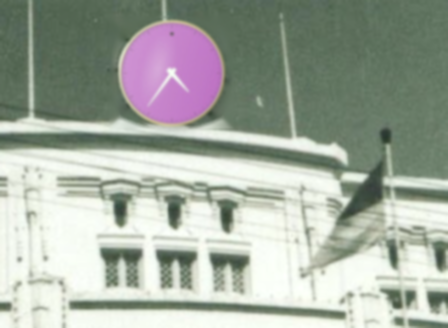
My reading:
h=4 m=36
